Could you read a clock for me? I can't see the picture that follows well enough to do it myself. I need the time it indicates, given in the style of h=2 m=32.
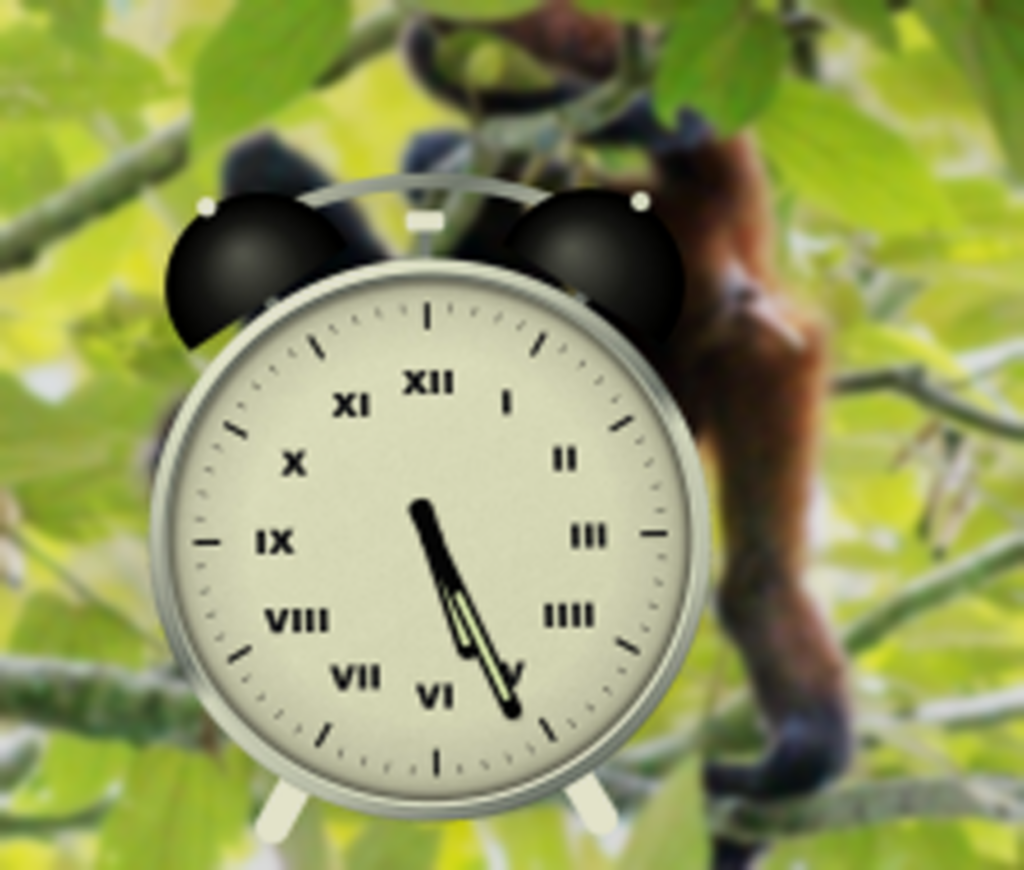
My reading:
h=5 m=26
